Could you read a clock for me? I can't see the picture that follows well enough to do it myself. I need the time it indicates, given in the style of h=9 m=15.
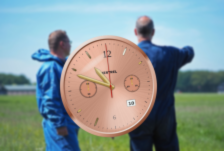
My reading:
h=10 m=49
